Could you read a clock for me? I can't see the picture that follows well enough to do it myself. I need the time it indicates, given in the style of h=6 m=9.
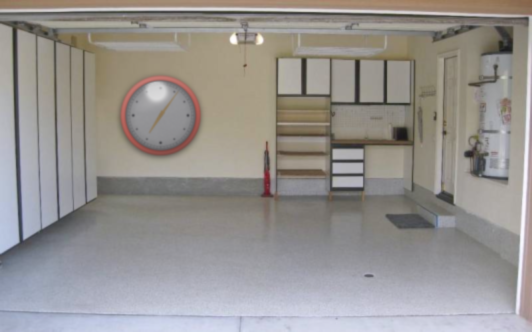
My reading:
h=7 m=6
